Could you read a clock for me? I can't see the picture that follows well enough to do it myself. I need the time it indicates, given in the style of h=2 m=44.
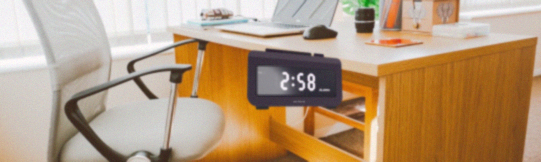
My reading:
h=2 m=58
